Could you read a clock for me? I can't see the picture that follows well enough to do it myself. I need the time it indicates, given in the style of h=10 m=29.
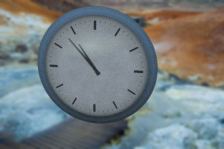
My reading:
h=10 m=53
